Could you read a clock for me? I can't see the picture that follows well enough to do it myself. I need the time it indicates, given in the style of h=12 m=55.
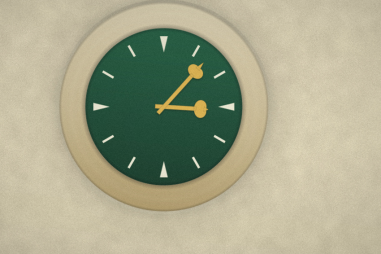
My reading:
h=3 m=7
